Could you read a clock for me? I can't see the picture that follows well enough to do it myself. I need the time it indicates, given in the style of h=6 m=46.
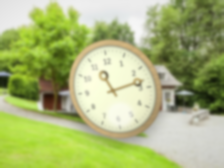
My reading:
h=11 m=13
